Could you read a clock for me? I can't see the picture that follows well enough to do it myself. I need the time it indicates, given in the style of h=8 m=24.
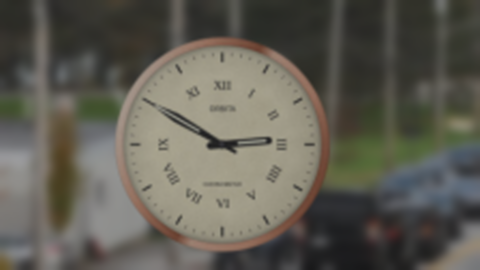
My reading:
h=2 m=50
